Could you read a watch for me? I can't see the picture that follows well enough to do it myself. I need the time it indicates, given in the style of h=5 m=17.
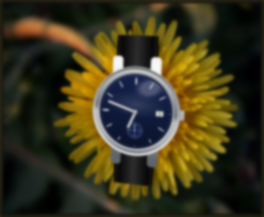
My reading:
h=6 m=48
